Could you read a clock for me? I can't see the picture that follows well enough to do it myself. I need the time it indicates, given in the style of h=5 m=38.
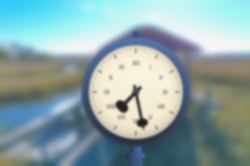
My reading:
h=7 m=28
